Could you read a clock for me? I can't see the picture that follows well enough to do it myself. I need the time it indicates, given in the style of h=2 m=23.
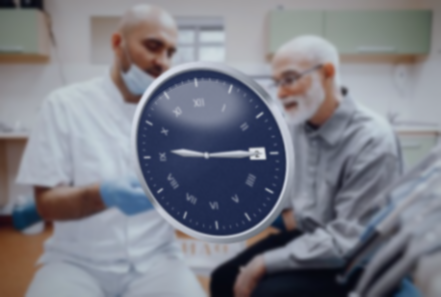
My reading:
h=9 m=15
